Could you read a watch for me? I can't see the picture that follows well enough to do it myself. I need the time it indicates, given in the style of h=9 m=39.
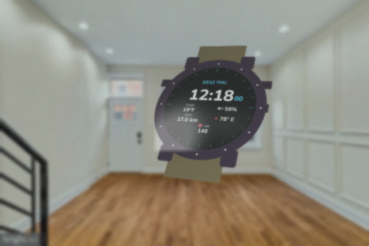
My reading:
h=12 m=18
